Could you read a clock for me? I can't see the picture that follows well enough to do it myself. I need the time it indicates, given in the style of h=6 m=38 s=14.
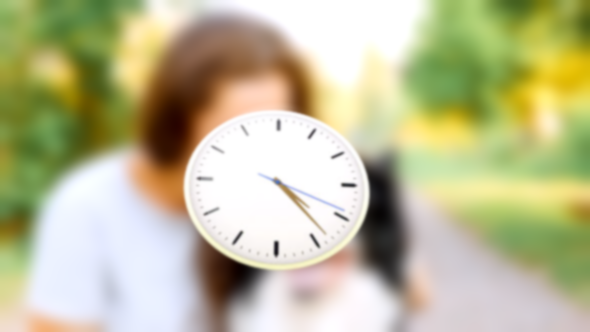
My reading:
h=4 m=23 s=19
